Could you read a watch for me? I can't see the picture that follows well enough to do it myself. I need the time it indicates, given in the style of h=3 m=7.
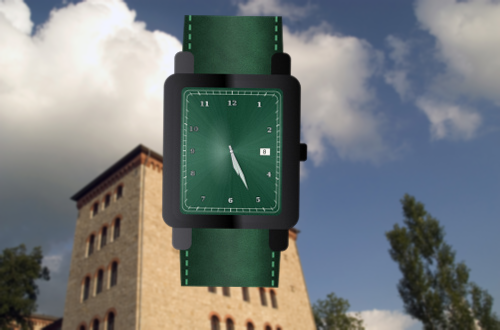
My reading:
h=5 m=26
